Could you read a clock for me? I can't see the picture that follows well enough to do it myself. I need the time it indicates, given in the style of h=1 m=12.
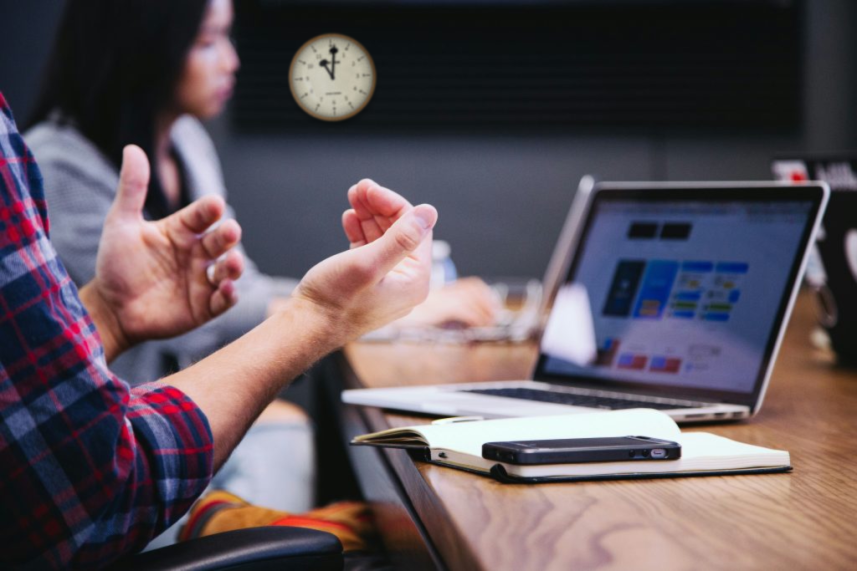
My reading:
h=11 m=1
